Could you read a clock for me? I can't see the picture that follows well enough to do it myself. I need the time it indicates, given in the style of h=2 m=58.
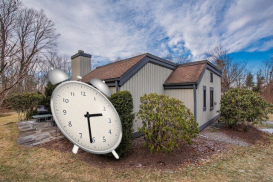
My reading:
h=2 m=31
